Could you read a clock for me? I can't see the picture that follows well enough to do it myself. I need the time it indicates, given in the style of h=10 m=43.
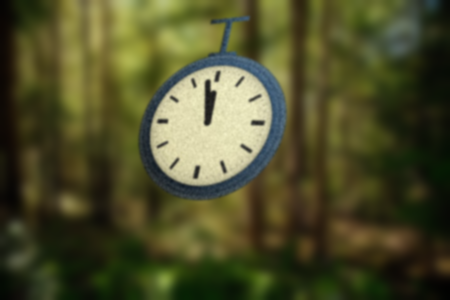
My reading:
h=11 m=58
